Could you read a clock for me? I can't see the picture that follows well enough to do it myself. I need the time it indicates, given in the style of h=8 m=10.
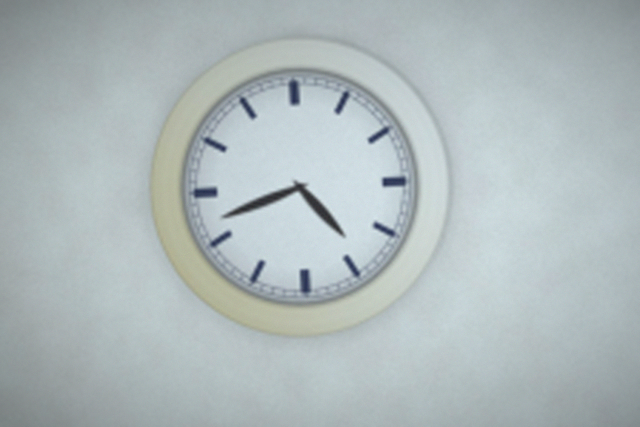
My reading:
h=4 m=42
